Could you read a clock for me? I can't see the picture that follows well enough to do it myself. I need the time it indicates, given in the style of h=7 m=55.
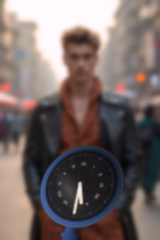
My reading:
h=5 m=30
